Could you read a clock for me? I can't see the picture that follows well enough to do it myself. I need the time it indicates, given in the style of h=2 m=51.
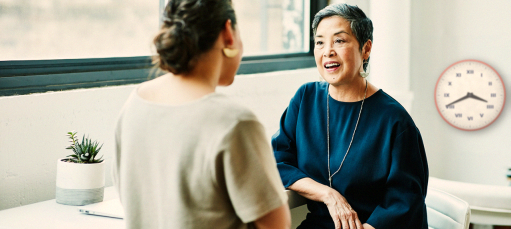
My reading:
h=3 m=41
